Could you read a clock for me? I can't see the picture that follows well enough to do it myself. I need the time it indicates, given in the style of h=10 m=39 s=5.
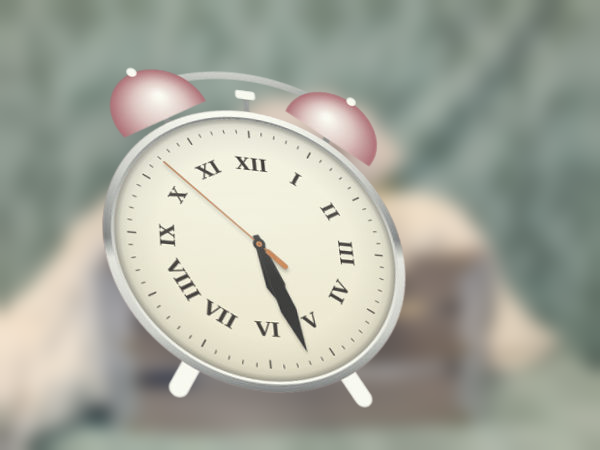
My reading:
h=5 m=26 s=52
